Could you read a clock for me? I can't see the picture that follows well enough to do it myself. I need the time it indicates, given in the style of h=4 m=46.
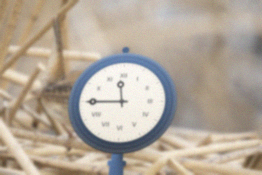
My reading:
h=11 m=45
